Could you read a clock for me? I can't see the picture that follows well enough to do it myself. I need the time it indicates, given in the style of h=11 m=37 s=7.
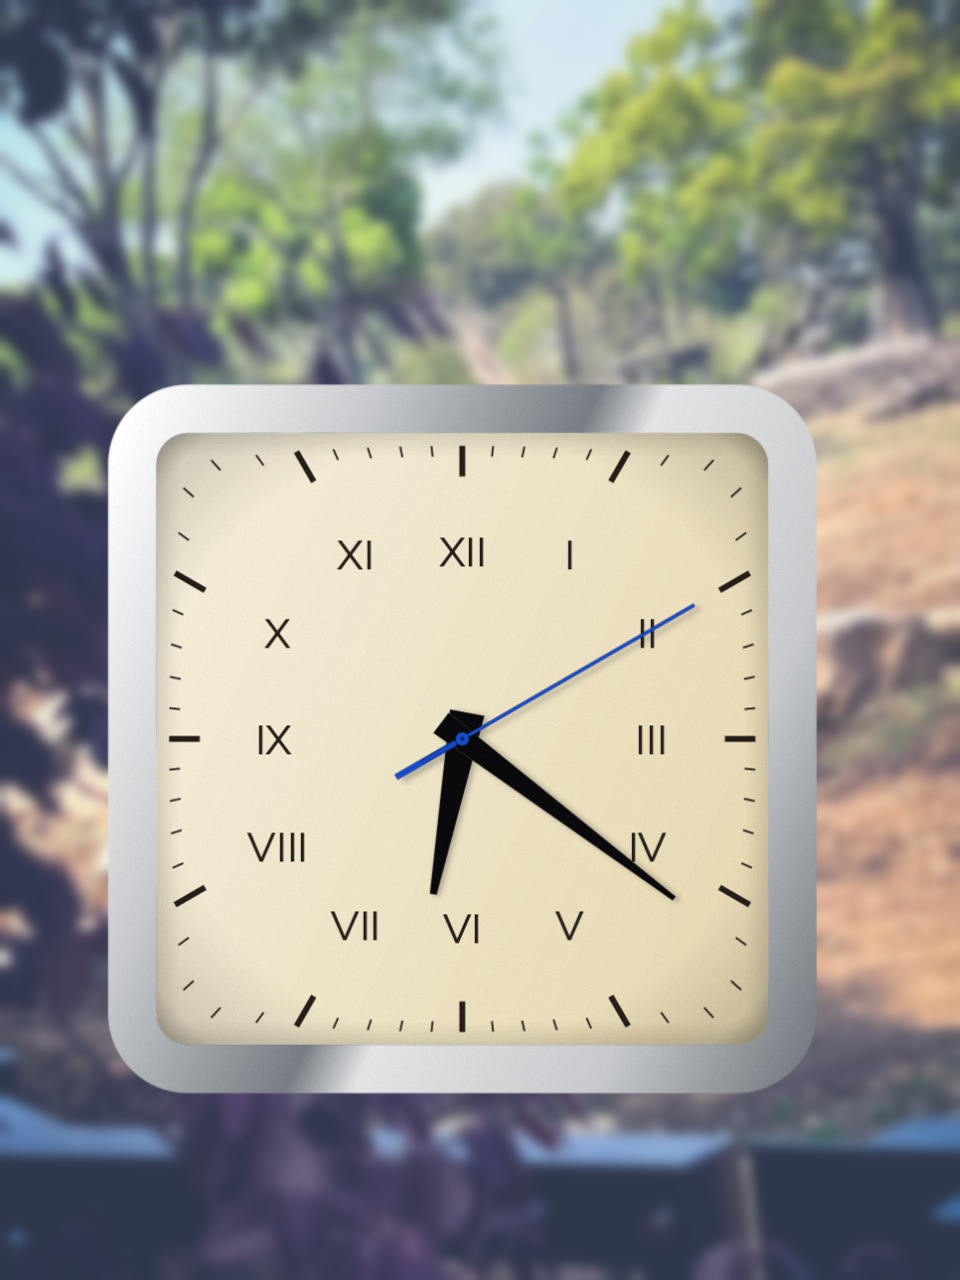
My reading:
h=6 m=21 s=10
